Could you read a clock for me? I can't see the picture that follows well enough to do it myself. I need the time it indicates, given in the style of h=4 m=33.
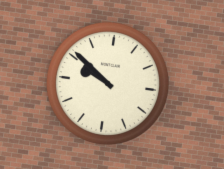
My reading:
h=9 m=51
